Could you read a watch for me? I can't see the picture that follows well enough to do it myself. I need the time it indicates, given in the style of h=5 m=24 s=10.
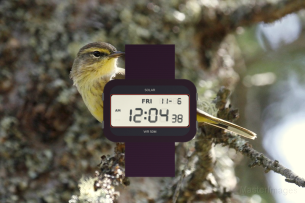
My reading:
h=12 m=4 s=38
